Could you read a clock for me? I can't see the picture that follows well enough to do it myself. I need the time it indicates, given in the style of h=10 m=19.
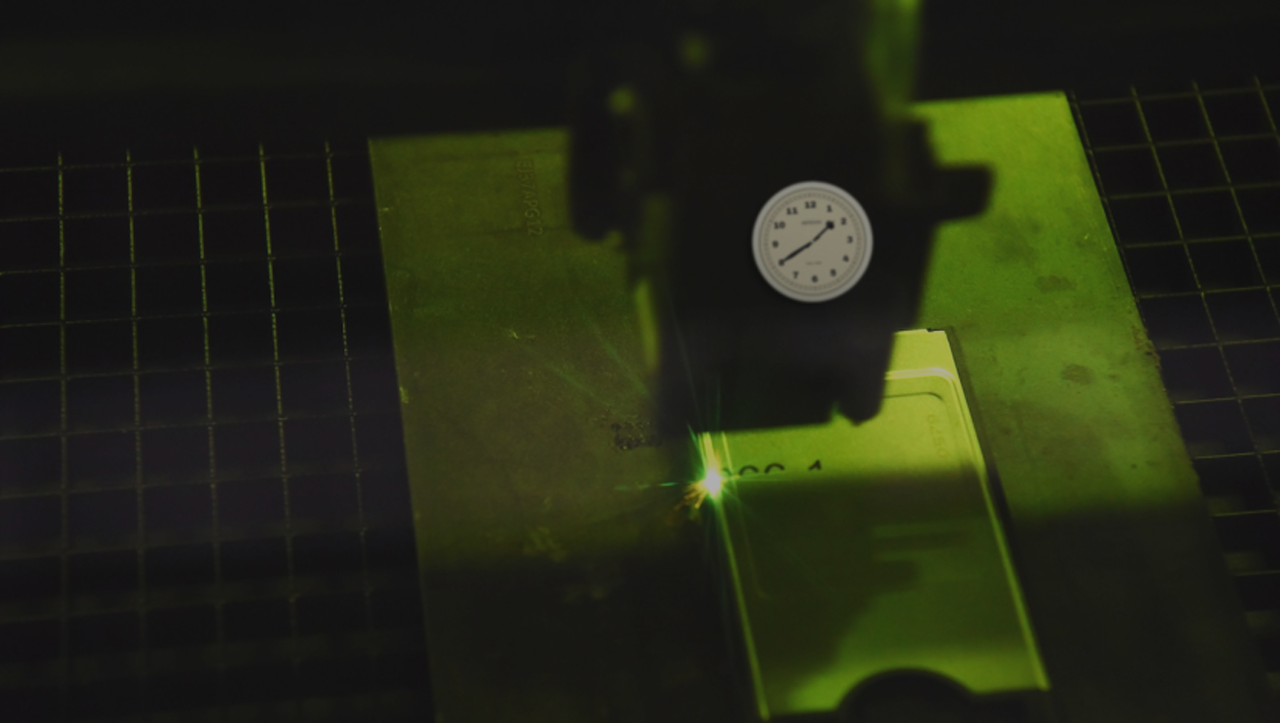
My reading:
h=1 m=40
